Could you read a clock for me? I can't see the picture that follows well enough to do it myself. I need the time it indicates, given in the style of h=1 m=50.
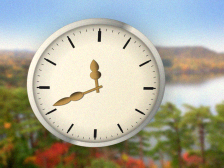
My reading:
h=11 m=41
